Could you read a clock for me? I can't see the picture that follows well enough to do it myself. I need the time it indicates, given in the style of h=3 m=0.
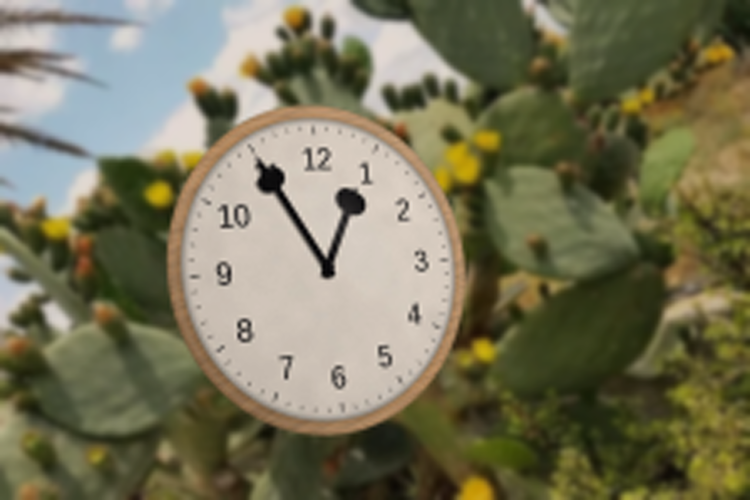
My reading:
h=12 m=55
